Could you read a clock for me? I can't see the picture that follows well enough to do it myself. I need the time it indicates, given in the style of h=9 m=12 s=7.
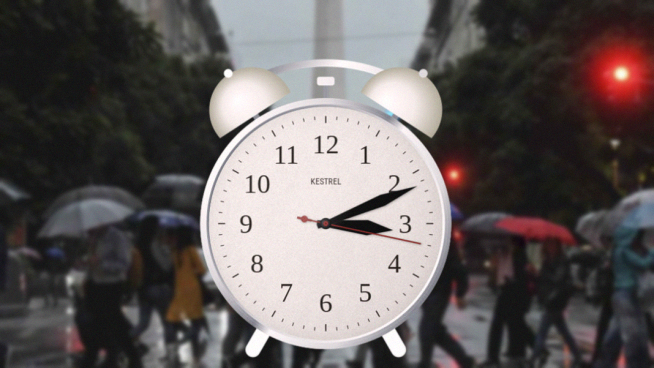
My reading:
h=3 m=11 s=17
